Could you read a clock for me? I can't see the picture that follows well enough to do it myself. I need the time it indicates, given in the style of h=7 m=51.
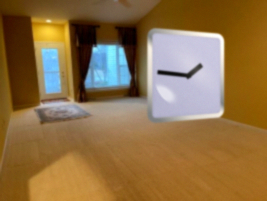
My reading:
h=1 m=46
